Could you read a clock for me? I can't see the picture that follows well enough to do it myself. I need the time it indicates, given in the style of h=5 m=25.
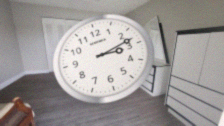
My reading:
h=3 m=13
